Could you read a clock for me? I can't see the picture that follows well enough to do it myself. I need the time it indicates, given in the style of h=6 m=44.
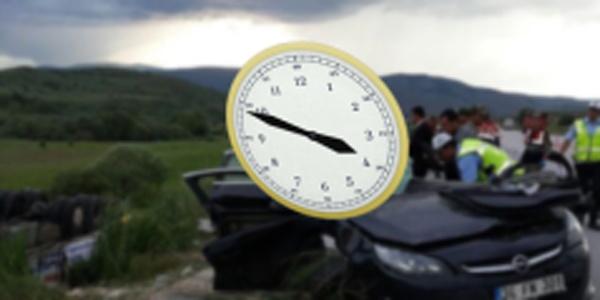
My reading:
h=3 m=49
